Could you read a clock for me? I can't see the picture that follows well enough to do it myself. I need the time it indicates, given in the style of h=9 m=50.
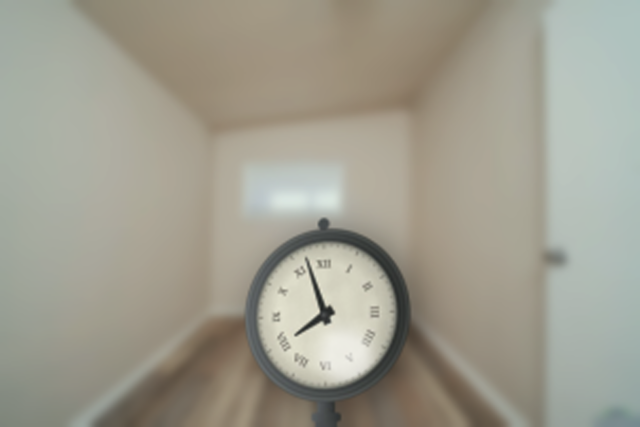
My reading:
h=7 m=57
